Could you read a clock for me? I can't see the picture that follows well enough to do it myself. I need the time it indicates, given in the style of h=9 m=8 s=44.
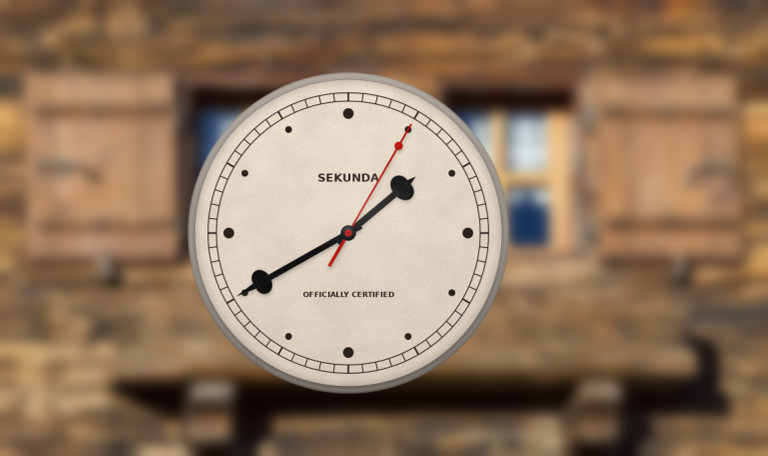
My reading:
h=1 m=40 s=5
